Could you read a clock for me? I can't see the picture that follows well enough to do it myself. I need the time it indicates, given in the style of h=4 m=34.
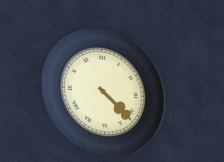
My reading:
h=4 m=22
